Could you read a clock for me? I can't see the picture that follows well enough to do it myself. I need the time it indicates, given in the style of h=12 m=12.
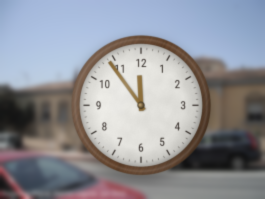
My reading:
h=11 m=54
